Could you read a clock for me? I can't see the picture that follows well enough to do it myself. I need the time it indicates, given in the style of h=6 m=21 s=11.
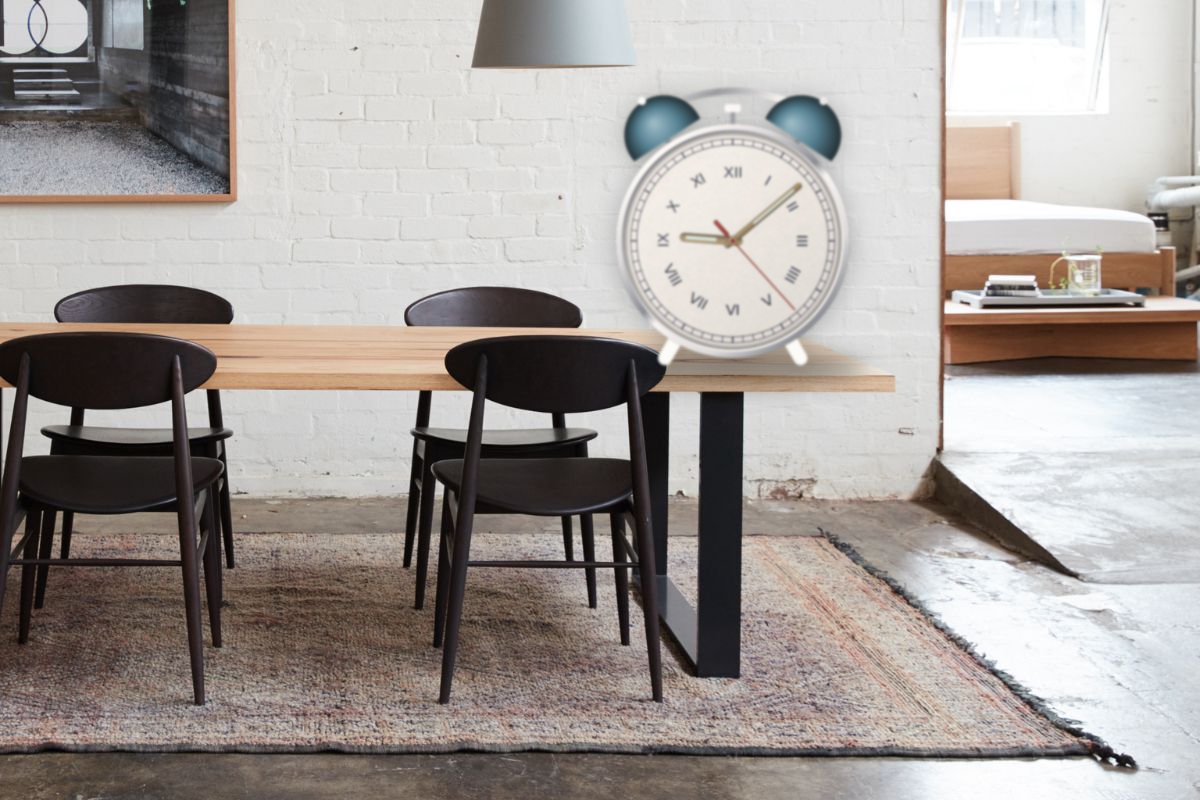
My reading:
h=9 m=8 s=23
